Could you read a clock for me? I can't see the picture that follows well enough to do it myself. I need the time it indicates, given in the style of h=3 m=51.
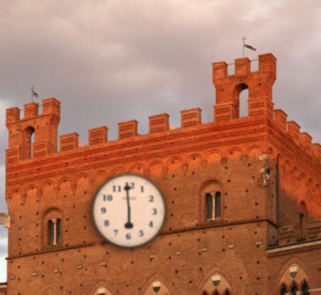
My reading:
h=5 m=59
